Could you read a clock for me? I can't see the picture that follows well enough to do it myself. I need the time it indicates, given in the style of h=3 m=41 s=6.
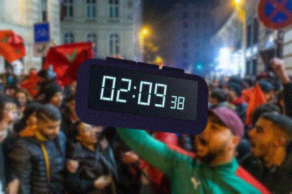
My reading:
h=2 m=9 s=38
